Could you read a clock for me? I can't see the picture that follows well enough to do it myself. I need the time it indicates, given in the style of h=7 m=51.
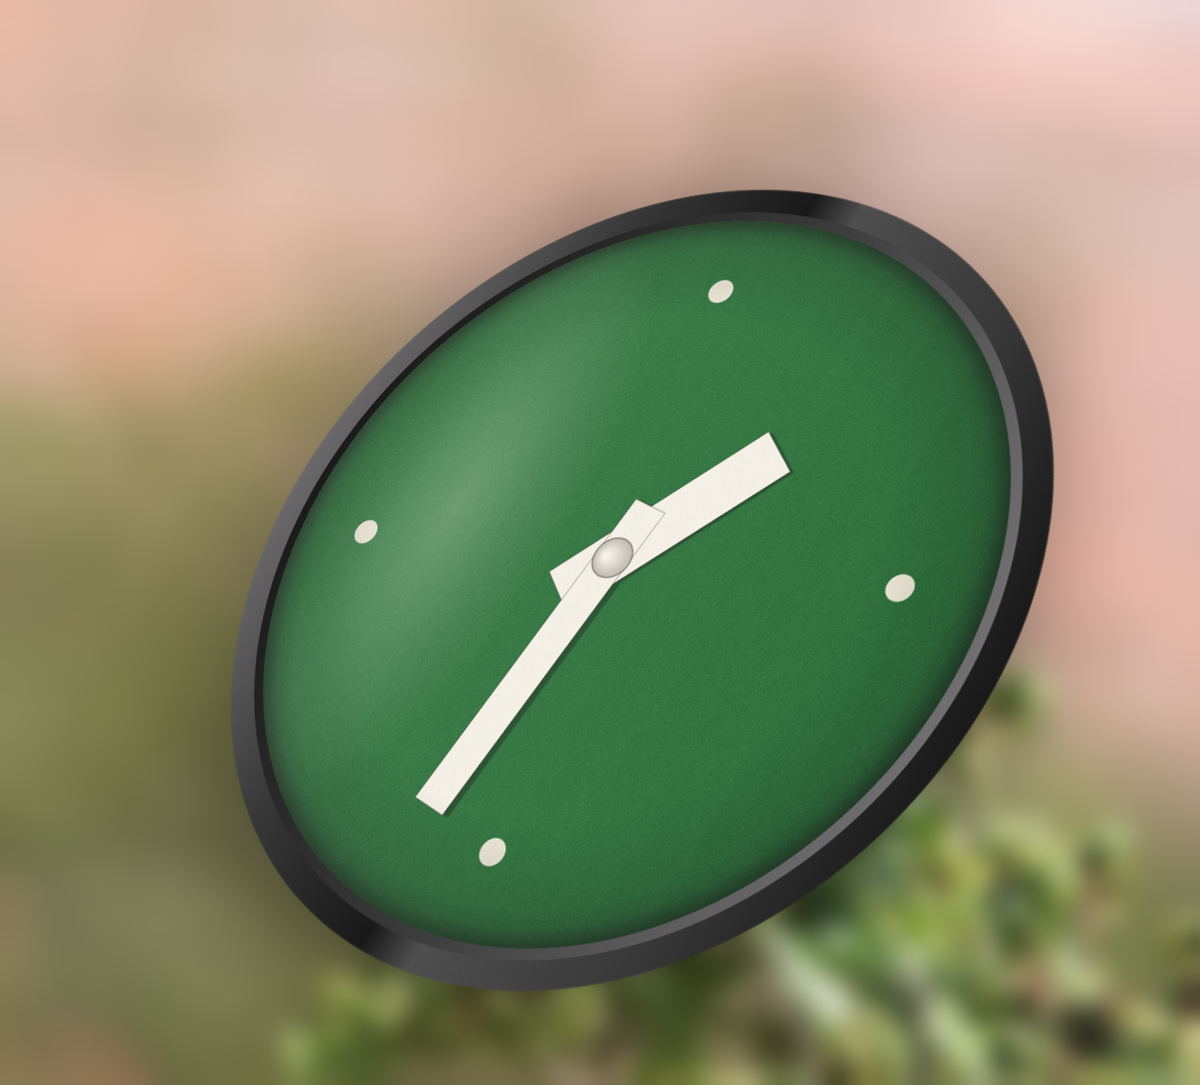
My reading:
h=1 m=33
